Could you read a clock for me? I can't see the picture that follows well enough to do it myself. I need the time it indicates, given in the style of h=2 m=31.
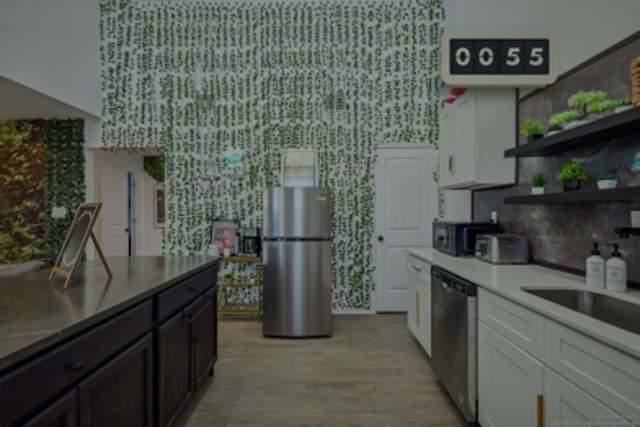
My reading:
h=0 m=55
